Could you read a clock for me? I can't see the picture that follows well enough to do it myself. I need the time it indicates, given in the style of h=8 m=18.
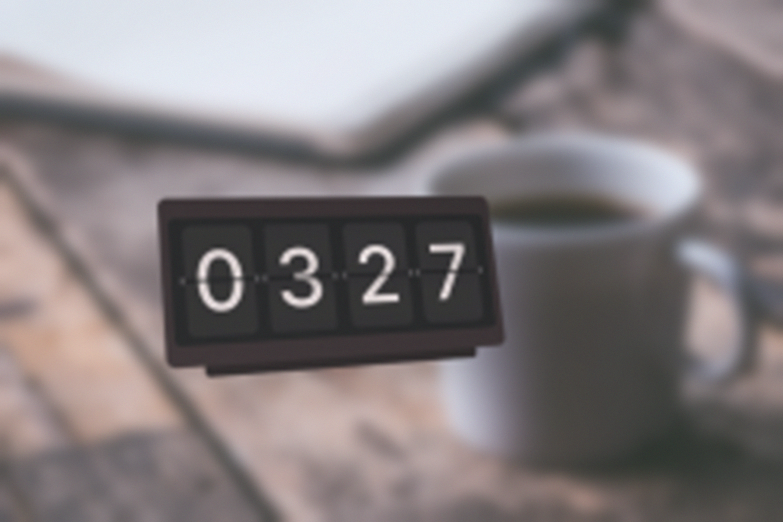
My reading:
h=3 m=27
